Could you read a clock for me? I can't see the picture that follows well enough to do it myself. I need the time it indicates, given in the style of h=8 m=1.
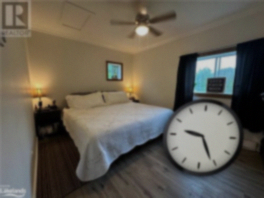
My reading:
h=9 m=26
